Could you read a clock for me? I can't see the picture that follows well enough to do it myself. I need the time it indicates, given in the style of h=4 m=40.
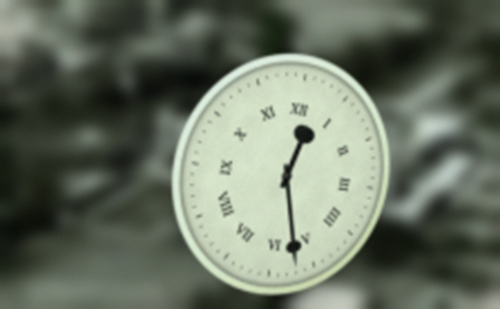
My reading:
h=12 m=27
